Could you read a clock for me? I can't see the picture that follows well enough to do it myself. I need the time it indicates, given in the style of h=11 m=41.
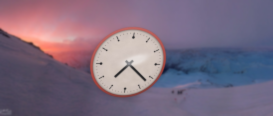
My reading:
h=7 m=22
